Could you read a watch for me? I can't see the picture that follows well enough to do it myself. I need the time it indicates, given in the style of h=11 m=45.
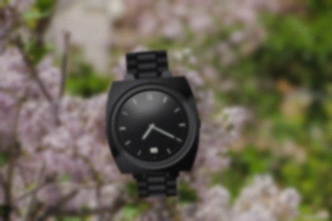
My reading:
h=7 m=20
